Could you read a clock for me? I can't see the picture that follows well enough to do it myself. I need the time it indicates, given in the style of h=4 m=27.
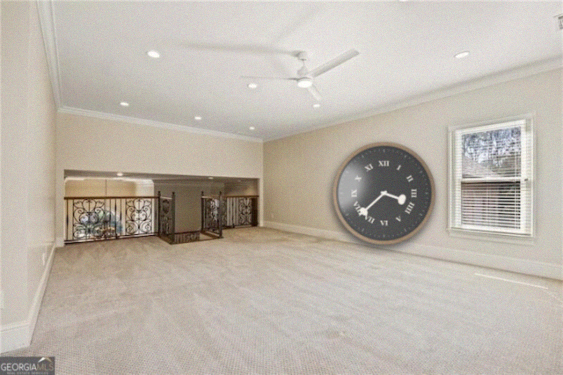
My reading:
h=3 m=38
